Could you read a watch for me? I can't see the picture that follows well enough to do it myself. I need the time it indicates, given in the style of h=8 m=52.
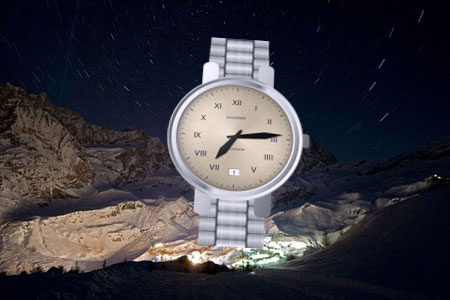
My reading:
h=7 m=14
